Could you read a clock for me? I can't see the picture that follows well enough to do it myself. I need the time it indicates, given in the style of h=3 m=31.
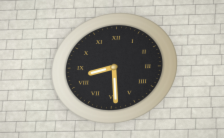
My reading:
h=8 m=29
